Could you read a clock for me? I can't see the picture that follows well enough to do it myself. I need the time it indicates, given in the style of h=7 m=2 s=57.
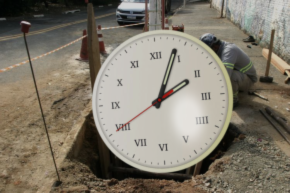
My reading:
h=2 m=3 s=40
